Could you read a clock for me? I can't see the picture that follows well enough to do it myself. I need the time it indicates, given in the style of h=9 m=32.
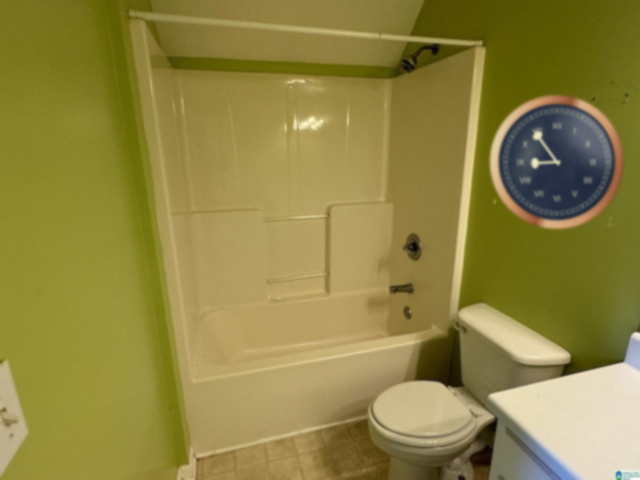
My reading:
h=8 m=54
